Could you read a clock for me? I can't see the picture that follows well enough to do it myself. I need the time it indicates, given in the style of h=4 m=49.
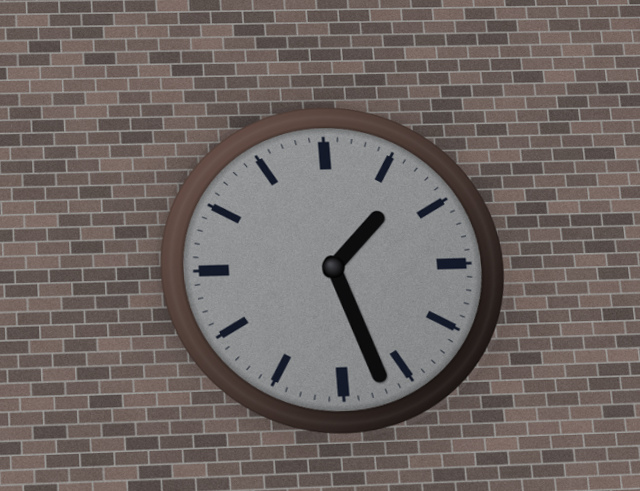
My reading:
h=1 m=27
